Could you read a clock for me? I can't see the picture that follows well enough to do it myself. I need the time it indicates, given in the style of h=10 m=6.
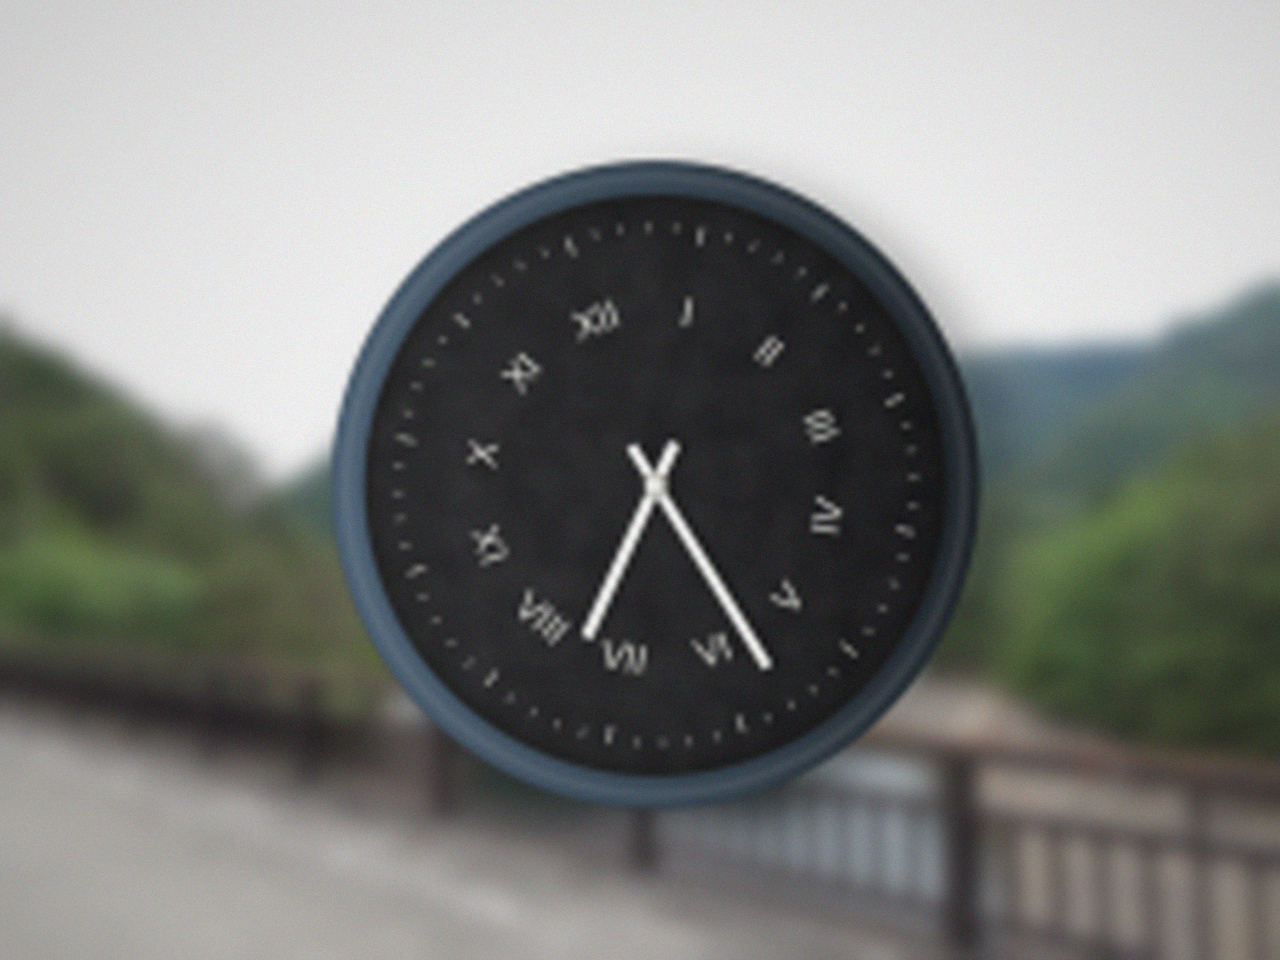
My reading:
h=7 m=28
